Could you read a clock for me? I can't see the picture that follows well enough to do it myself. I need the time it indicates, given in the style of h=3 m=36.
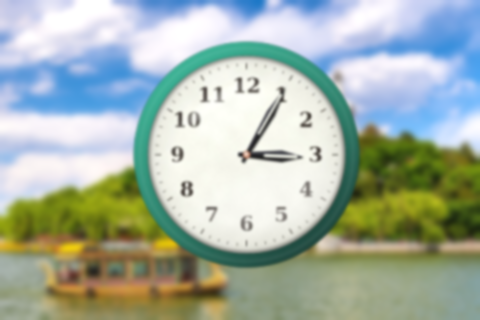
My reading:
h=3 m=5
